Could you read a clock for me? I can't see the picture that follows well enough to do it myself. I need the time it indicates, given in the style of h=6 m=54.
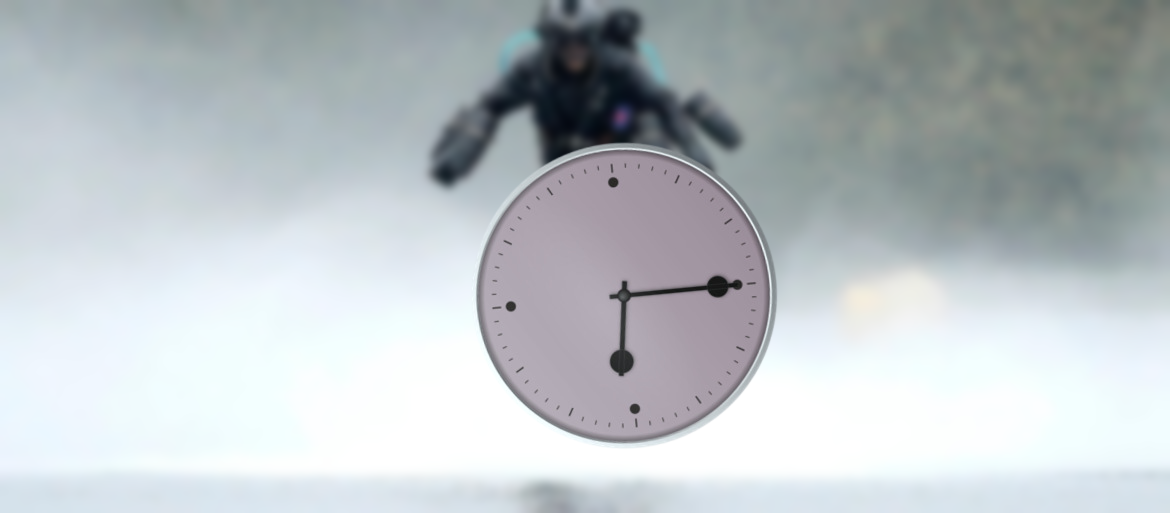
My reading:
h=6 m=15
